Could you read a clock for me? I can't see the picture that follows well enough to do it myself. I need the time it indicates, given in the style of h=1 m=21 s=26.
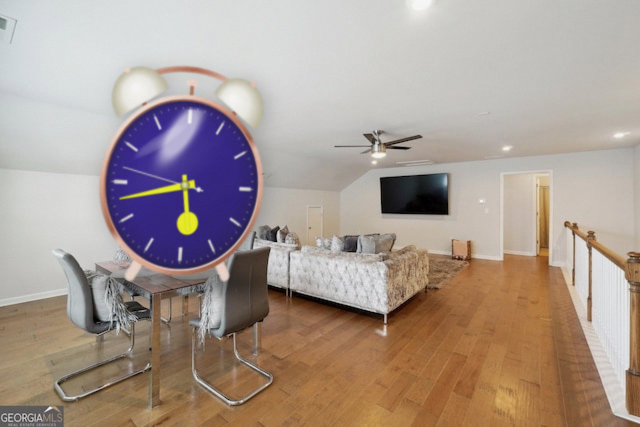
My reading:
h=5 m=42 s=47
